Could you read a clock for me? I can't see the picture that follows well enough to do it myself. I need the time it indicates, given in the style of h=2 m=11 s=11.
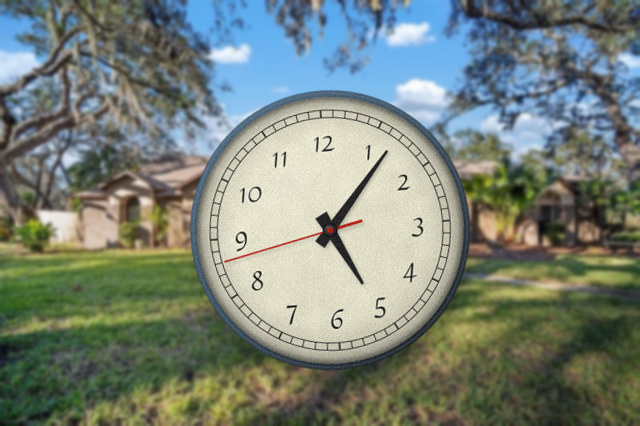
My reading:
h=5 m=6 s=43
